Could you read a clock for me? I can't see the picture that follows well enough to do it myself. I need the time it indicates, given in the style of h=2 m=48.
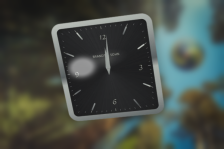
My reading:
h=12 m=1
